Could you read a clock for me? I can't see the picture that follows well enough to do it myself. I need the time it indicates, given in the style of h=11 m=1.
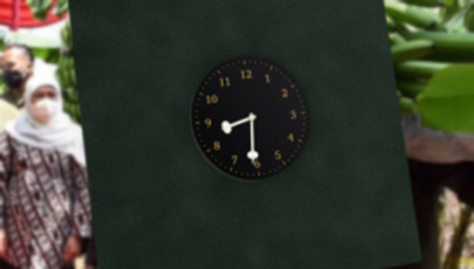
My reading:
h=8 m=31
